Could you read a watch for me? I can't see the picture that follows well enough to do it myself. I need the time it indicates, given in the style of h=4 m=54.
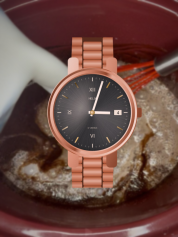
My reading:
h=3 m=3
